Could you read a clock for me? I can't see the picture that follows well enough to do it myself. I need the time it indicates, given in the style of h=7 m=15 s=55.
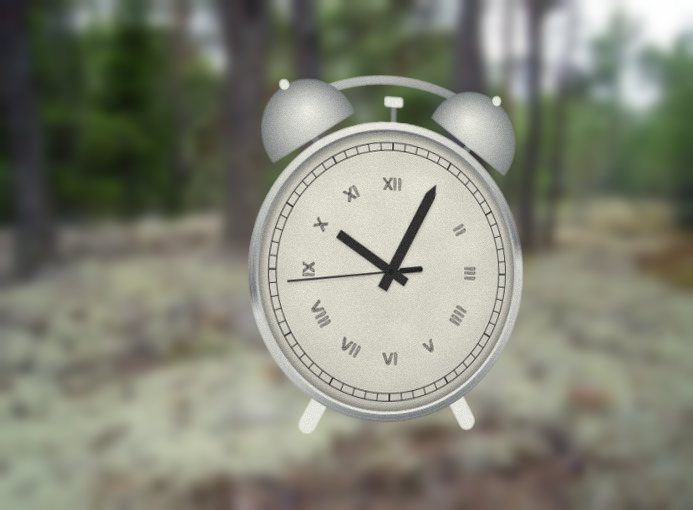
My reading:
h=10 m=4 s=44
